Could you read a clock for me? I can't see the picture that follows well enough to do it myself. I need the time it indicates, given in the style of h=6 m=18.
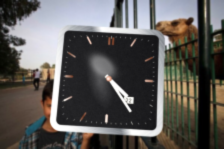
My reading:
h=4 m=24
